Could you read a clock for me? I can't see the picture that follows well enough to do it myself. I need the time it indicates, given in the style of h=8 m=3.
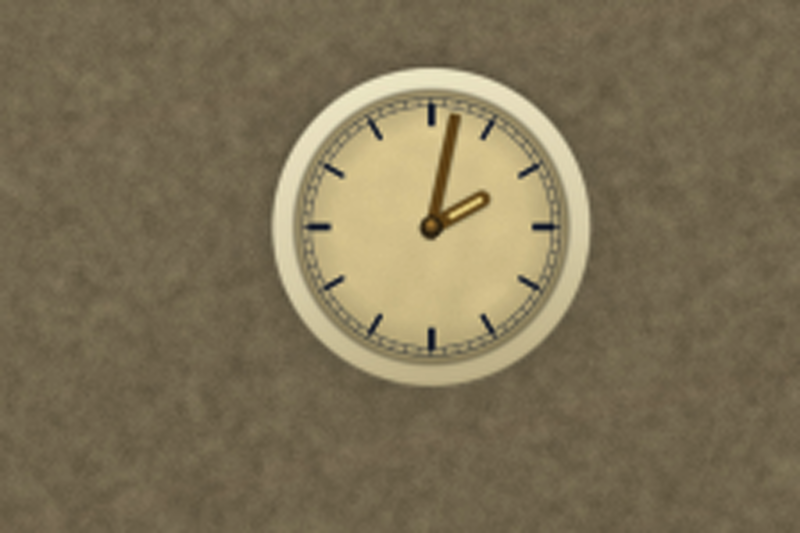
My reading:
h=2 m=2
